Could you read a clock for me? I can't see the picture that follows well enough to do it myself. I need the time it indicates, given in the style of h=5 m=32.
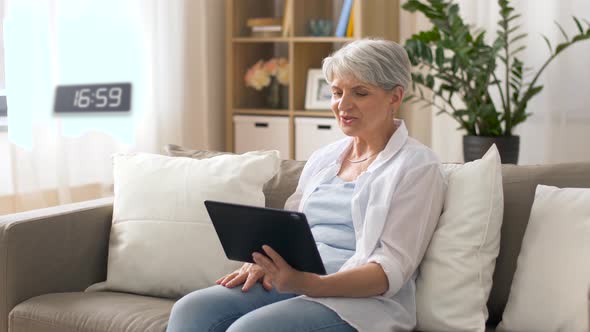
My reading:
h=16 m=59
